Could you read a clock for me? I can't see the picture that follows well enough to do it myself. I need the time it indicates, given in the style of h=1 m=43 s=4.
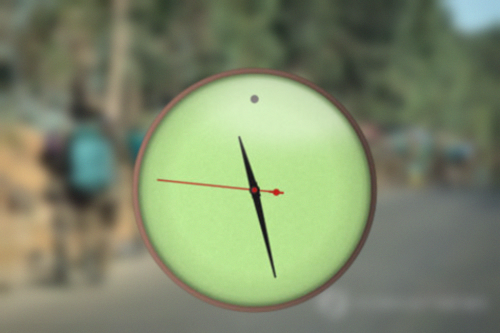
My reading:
h=11 m=27 s=46
